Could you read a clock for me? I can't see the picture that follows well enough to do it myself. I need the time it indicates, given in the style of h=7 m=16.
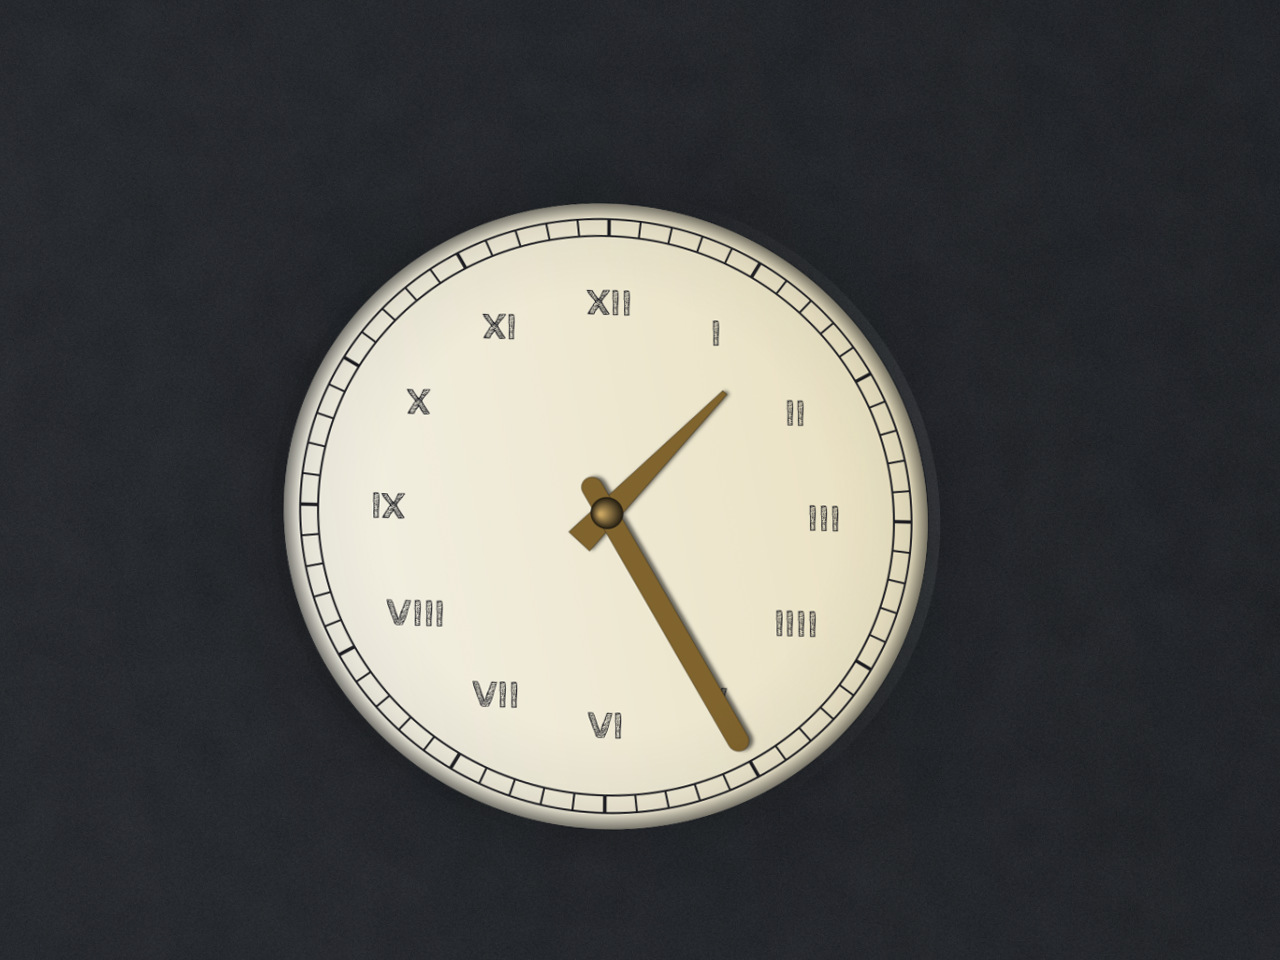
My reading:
h=1 m=25
